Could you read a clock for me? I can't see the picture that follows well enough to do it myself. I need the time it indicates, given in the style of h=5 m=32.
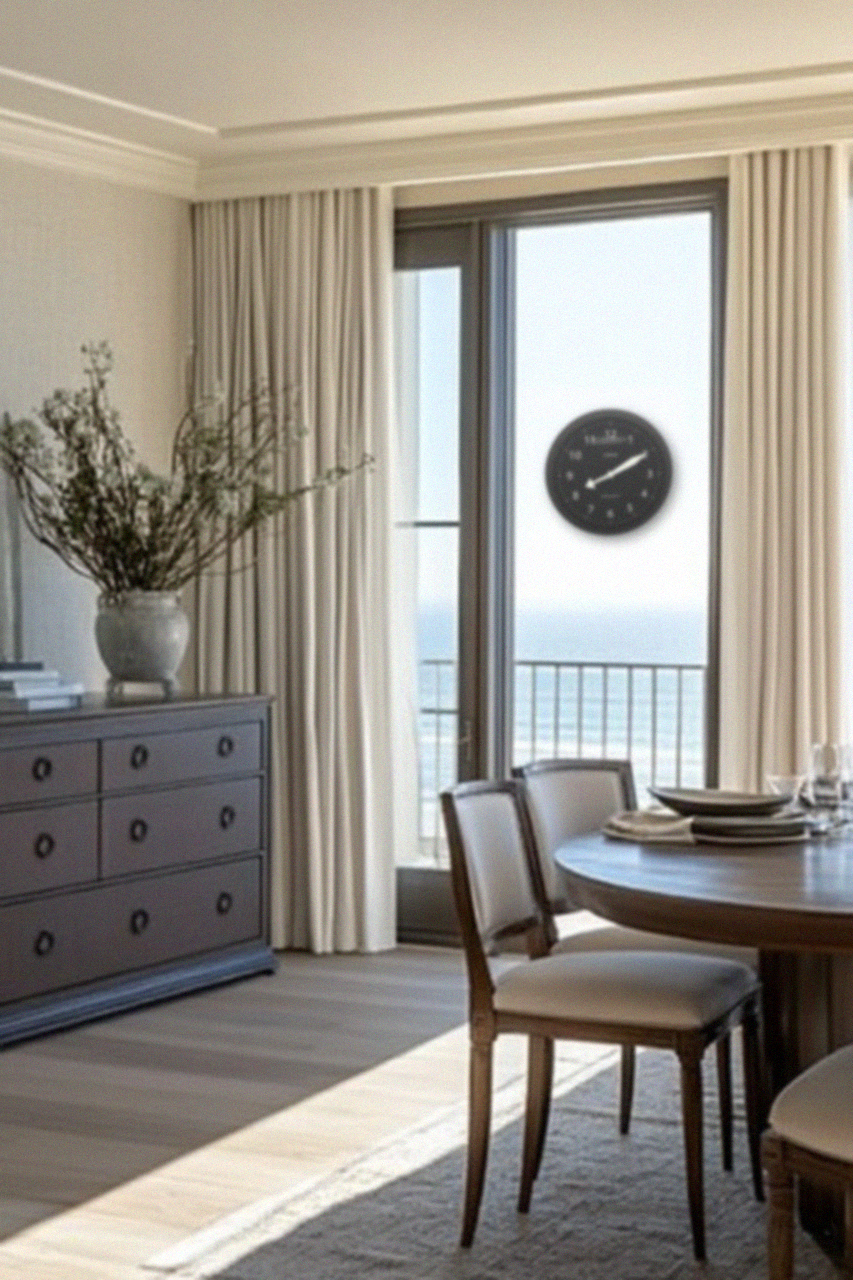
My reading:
h=8 m=10
